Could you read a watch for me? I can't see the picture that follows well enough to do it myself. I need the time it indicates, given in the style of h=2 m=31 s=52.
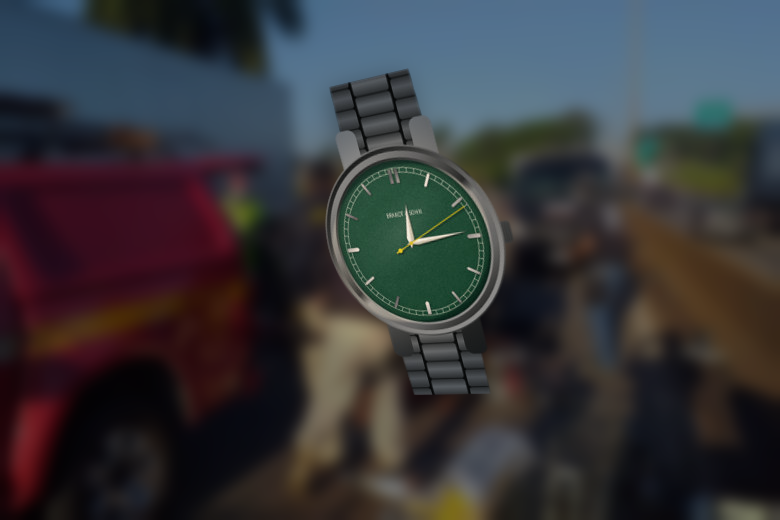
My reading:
h=12 m=14 s=11
